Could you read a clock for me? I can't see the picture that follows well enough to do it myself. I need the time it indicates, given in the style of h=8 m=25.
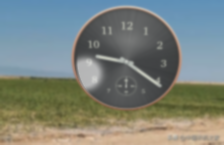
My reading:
h=9 m=21
